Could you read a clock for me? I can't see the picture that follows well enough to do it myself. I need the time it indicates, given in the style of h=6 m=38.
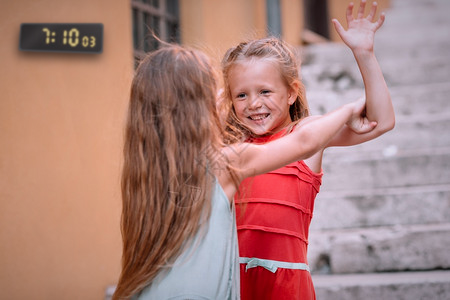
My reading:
h=7 m=10
